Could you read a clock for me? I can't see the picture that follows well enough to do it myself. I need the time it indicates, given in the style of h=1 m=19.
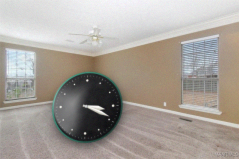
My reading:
h=3 m=19
